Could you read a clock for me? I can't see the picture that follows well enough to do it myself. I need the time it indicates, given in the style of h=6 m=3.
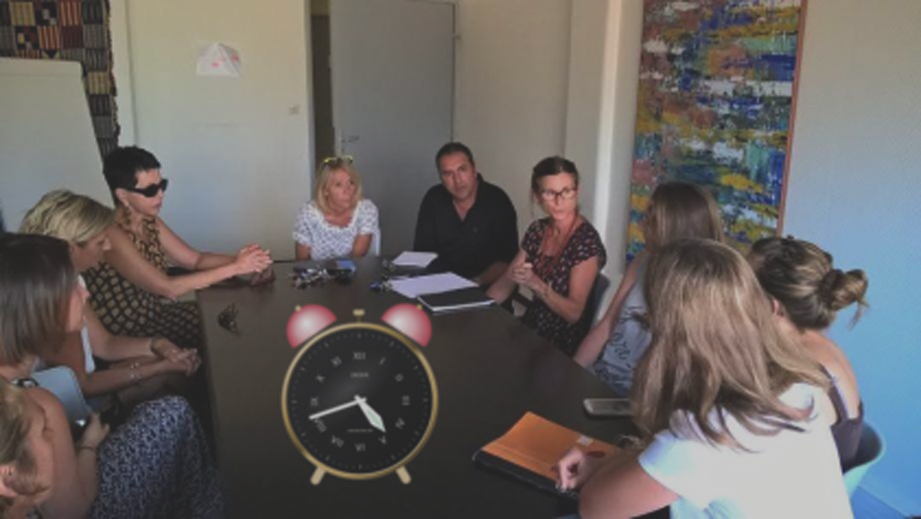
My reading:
h=4 m=42
